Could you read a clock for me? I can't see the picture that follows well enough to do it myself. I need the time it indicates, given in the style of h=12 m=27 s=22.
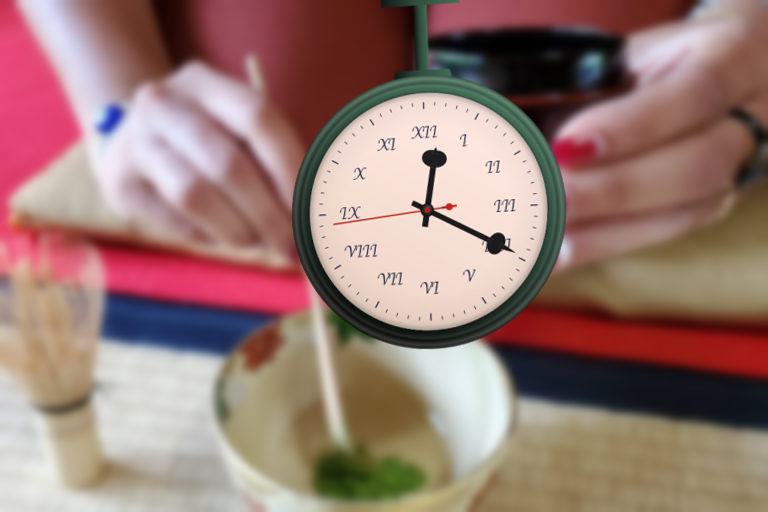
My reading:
h=12 m=19 s=44
